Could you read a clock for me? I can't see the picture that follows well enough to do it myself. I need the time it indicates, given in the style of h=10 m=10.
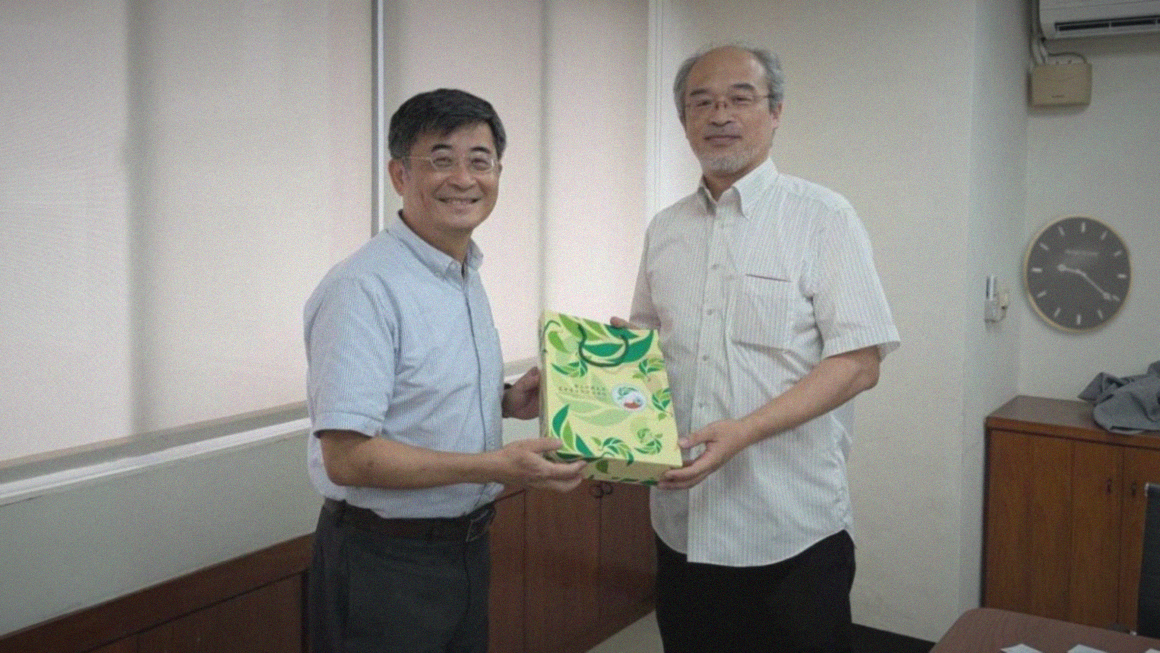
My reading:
h=9 m=21
